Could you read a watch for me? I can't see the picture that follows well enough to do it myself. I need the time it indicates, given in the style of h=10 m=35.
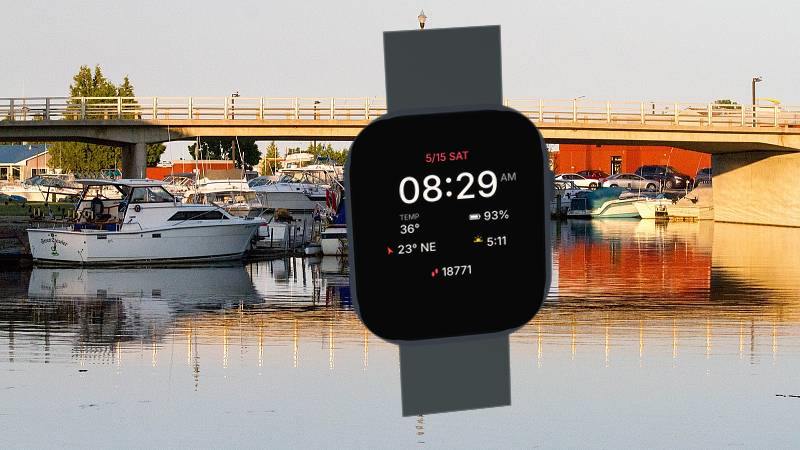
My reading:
h=8 m=29
